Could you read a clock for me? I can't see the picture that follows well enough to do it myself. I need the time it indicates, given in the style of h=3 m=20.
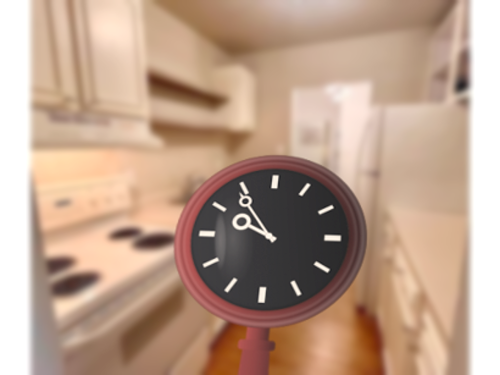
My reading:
h=9 m=54
